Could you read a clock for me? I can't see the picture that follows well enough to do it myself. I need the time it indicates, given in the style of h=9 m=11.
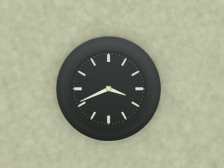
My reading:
h=3 m=41
